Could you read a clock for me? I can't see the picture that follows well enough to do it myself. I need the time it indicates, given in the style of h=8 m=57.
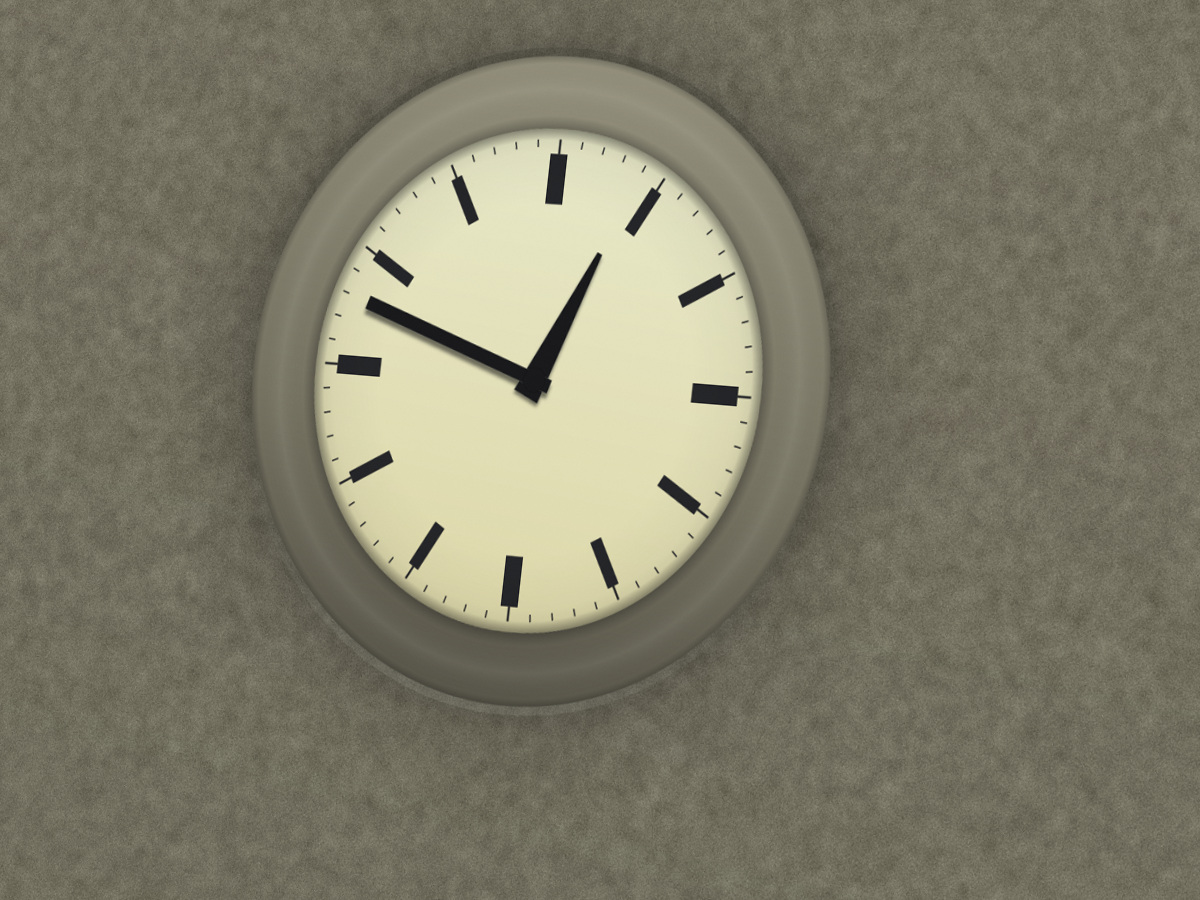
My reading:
h=12 m=48
